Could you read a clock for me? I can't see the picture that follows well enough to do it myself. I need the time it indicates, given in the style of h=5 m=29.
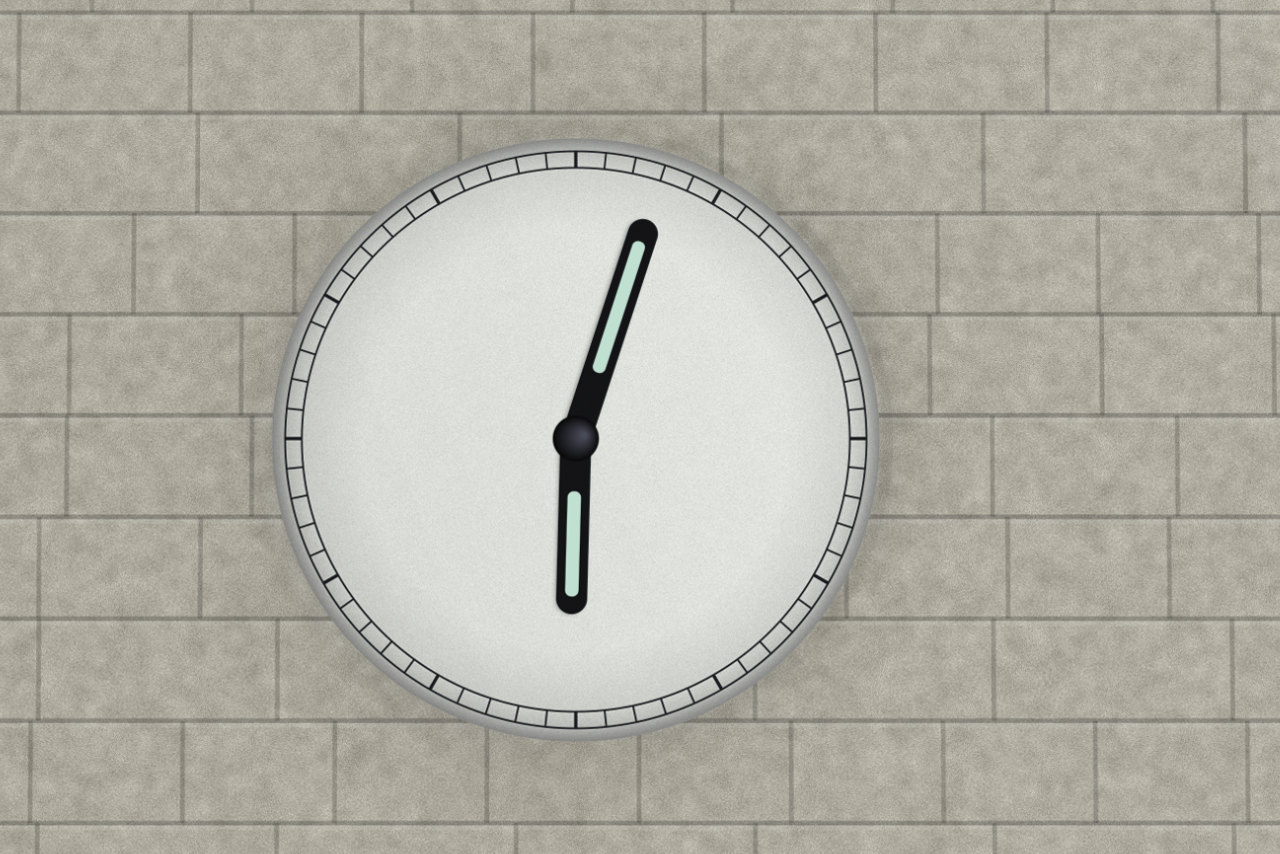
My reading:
h=6 m=3
